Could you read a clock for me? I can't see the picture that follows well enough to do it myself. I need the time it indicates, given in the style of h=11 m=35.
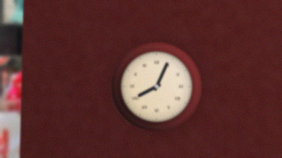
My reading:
h=8 m=4
